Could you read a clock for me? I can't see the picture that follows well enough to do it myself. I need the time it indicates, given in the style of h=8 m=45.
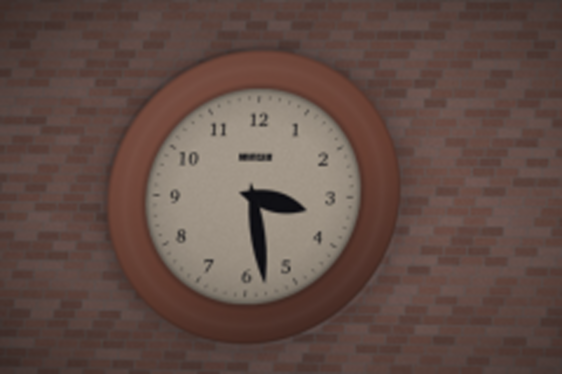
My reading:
h=3 m=28
